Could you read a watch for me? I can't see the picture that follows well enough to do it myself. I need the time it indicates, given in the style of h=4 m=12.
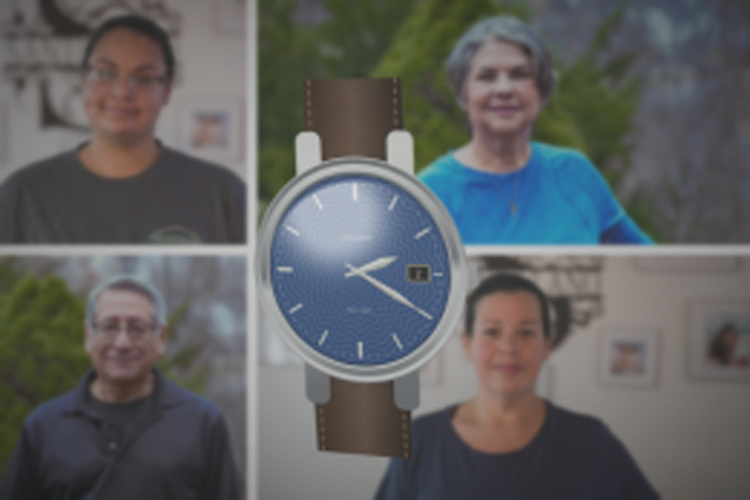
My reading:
h=2 m=20
